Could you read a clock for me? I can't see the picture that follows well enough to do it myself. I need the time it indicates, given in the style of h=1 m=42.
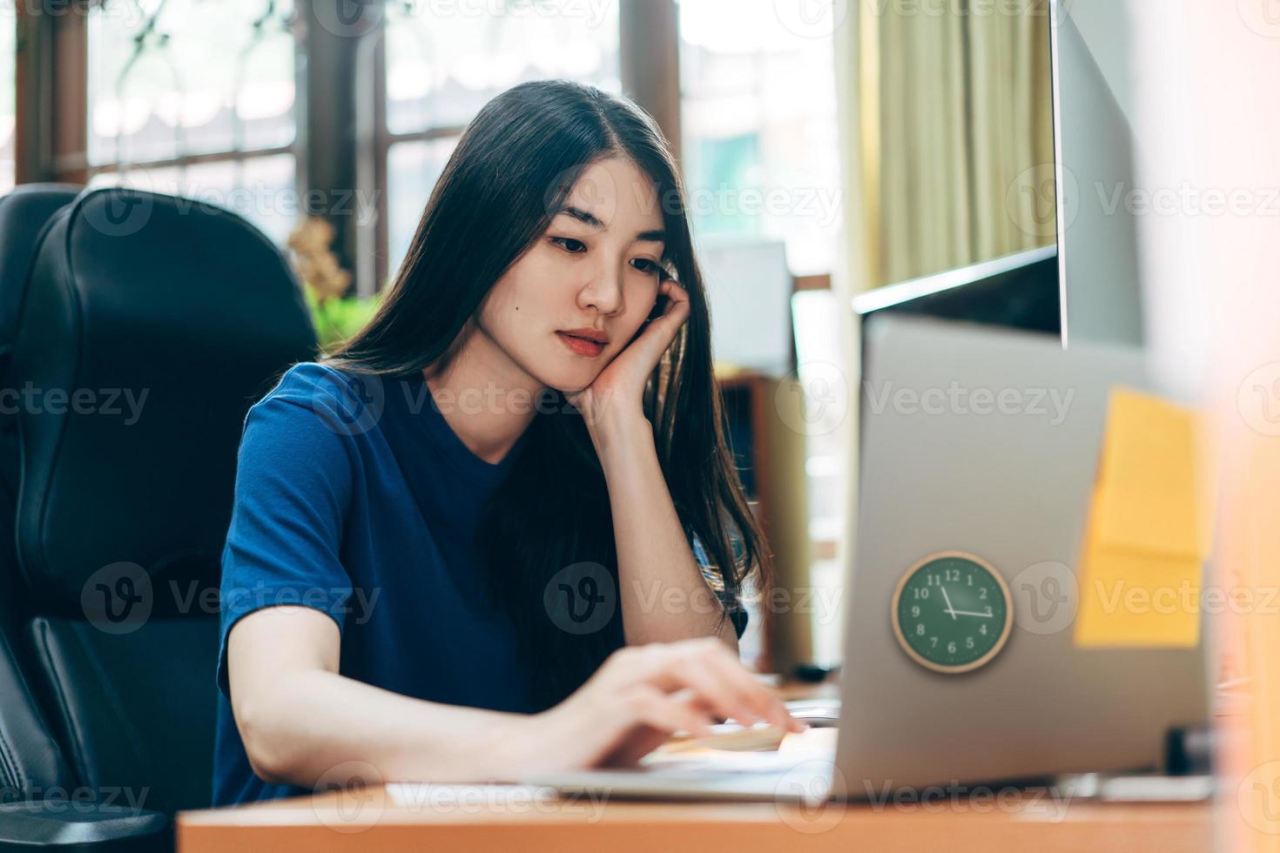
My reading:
h=11 m=16
